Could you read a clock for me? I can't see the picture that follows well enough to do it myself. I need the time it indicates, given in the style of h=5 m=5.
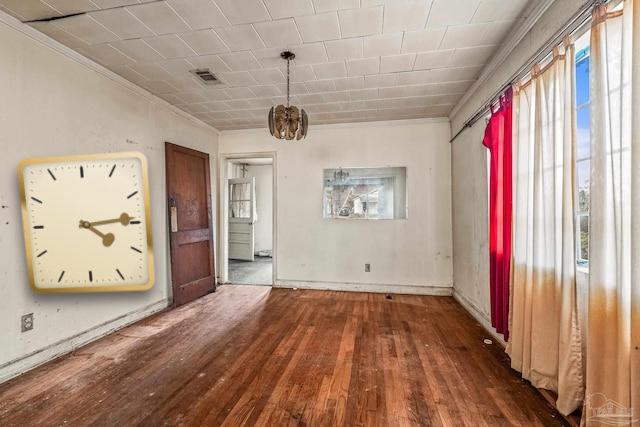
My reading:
h=4 m=14
